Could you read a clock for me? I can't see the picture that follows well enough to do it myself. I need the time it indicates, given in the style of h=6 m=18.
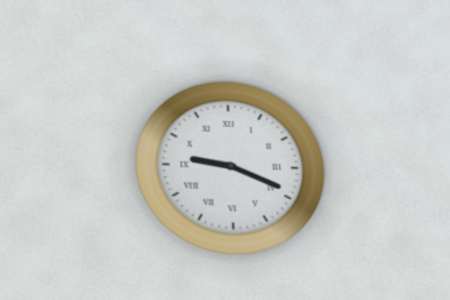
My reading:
h=9 m=19
